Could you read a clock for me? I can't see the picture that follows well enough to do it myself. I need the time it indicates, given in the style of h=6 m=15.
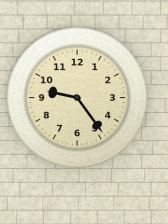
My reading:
h=9 m=24
